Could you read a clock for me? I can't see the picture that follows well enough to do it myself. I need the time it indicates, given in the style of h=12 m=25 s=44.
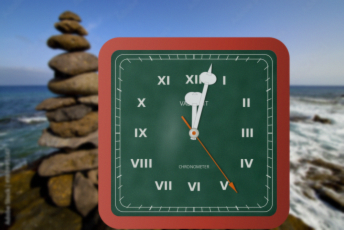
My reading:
h=12 m=2 s=24
